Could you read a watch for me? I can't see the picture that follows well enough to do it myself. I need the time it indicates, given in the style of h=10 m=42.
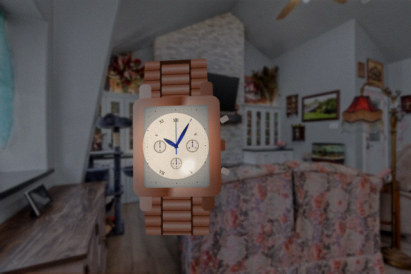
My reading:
h=10 m=5
